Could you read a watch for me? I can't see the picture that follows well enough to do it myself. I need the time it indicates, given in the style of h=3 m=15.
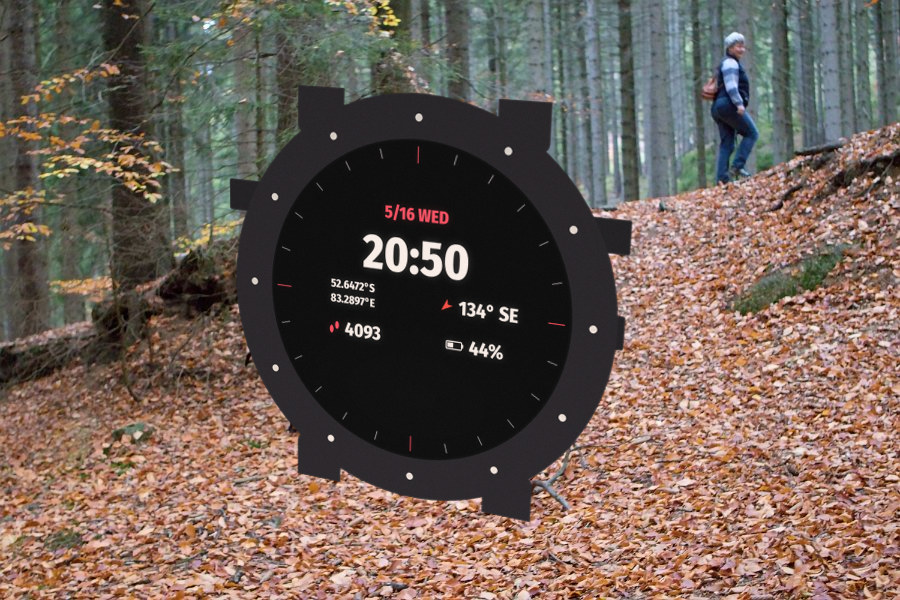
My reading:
h=20 m=50
